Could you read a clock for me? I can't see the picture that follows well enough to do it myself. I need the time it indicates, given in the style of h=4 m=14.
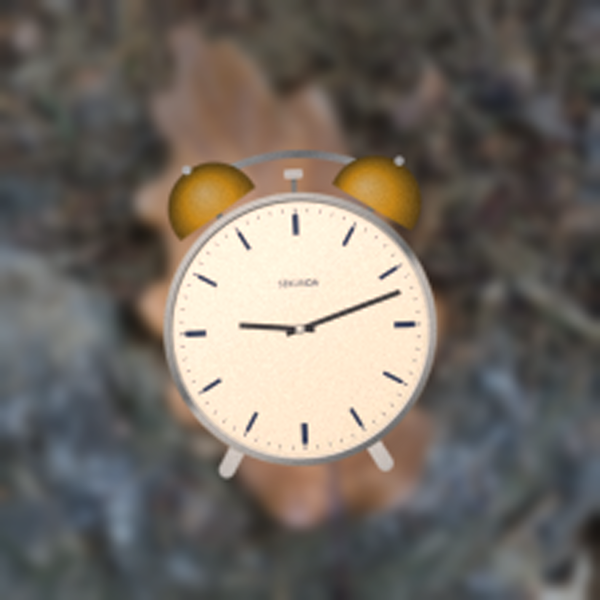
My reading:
h=9 m=12
